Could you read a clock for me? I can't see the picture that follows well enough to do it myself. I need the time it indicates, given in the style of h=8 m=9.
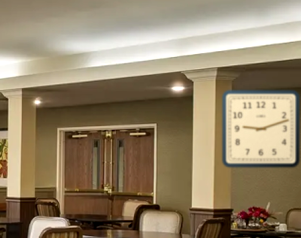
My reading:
h=9 m=12
